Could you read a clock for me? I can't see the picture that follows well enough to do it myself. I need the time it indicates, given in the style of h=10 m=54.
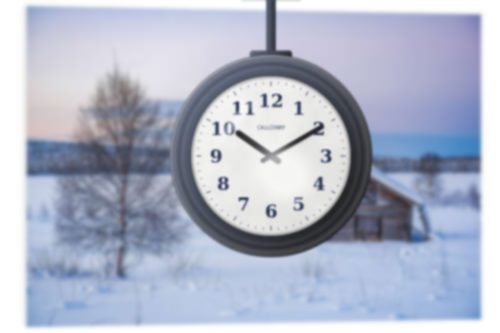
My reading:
h=10 m=10
